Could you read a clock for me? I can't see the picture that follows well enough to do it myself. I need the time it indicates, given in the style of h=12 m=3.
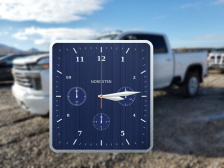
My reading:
h=3 m=14
